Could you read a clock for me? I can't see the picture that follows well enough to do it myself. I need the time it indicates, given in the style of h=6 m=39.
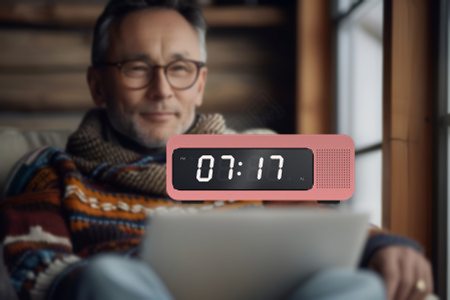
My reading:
h=7 m=17
